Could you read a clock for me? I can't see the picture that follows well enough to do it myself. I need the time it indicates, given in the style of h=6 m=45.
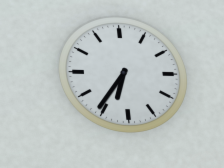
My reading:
h=6 m=36
